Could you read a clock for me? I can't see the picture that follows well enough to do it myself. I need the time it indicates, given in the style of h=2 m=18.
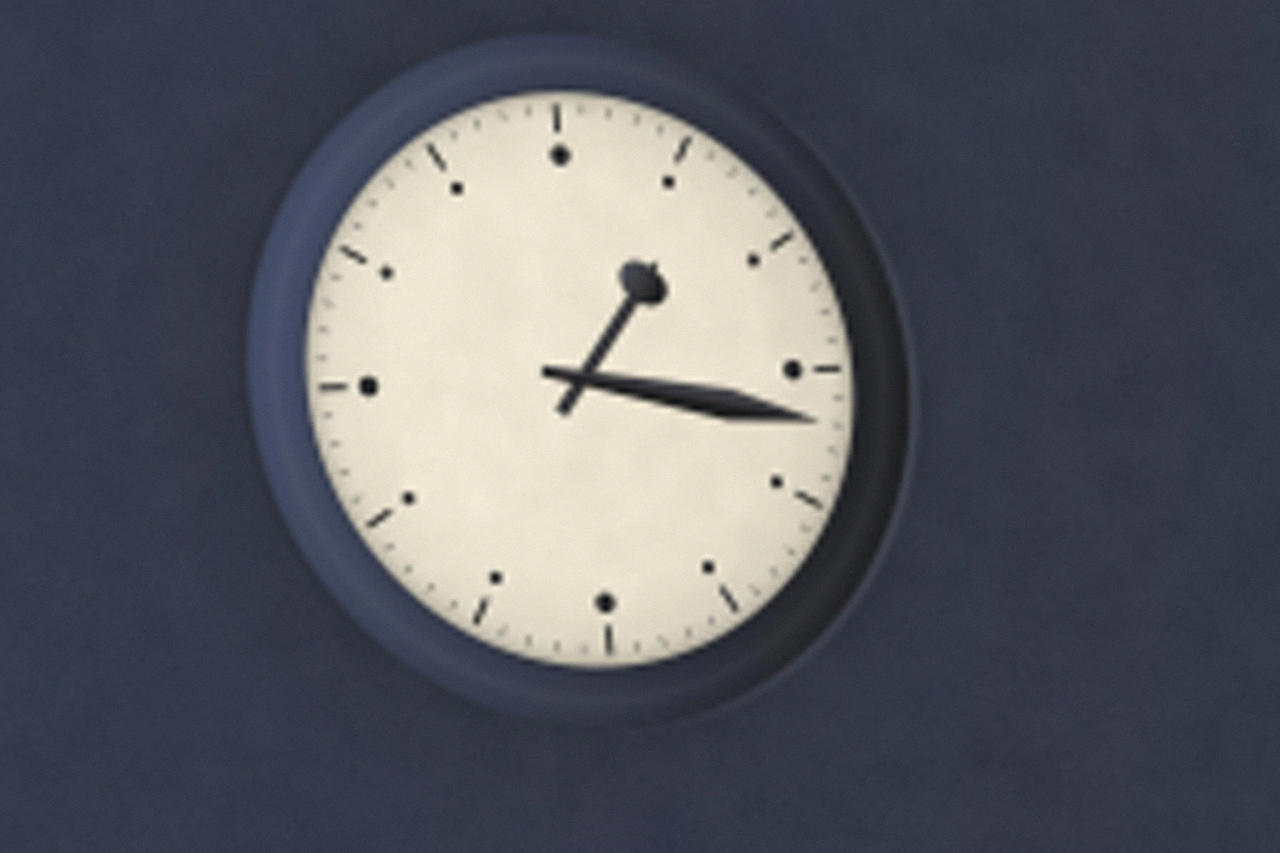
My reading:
h=1 m=17
